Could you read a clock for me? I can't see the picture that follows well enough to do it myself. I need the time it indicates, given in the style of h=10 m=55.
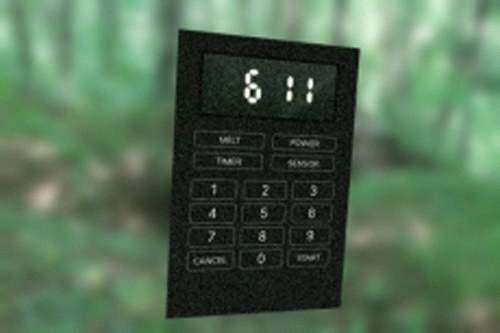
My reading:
h=6 m=11
